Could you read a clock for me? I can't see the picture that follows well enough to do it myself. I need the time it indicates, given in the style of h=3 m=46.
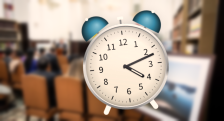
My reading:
h=4 m=12
